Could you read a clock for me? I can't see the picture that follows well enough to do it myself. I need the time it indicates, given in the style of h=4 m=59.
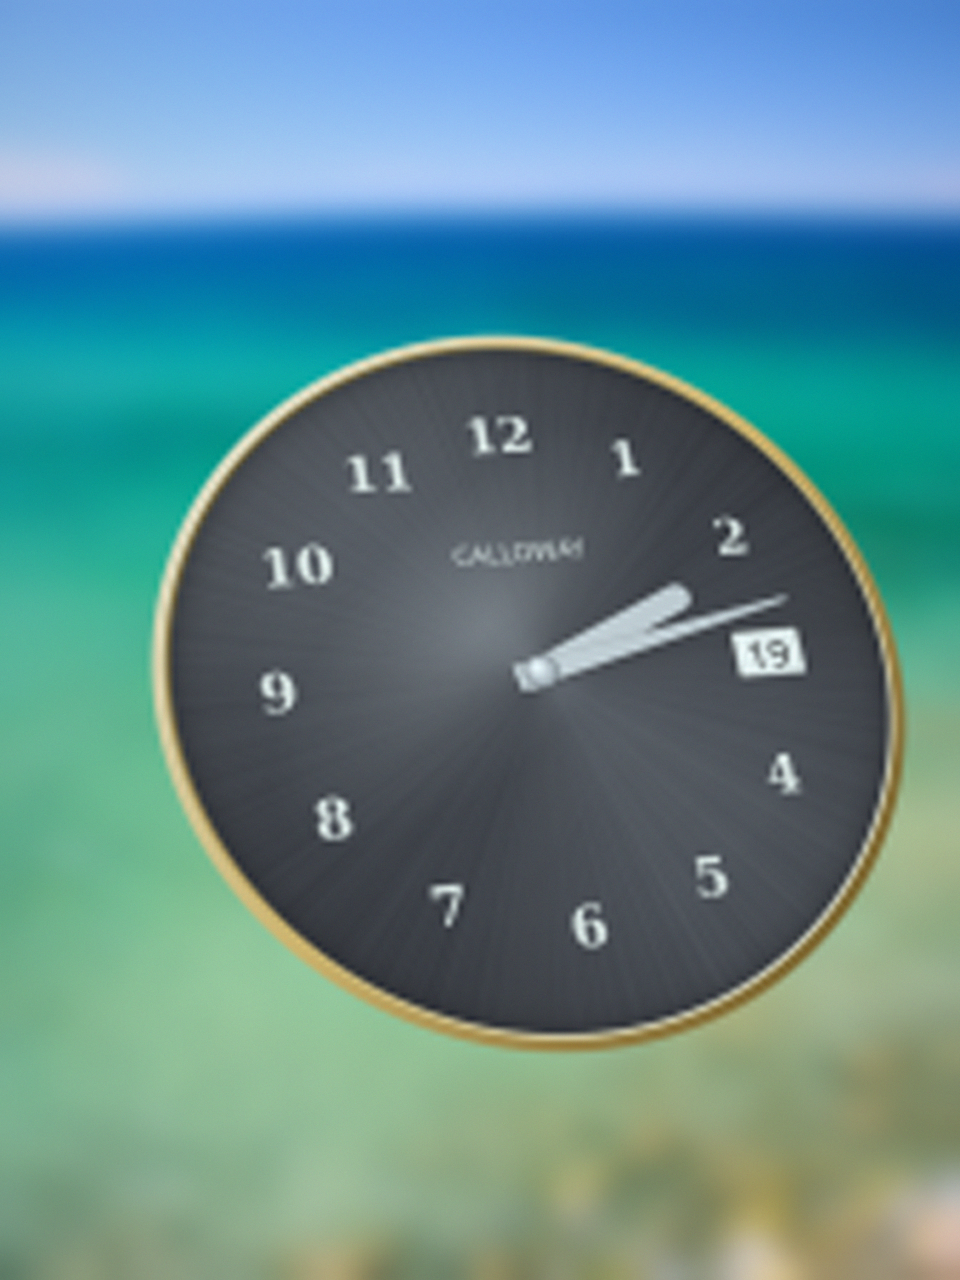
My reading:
h=2 m=13
